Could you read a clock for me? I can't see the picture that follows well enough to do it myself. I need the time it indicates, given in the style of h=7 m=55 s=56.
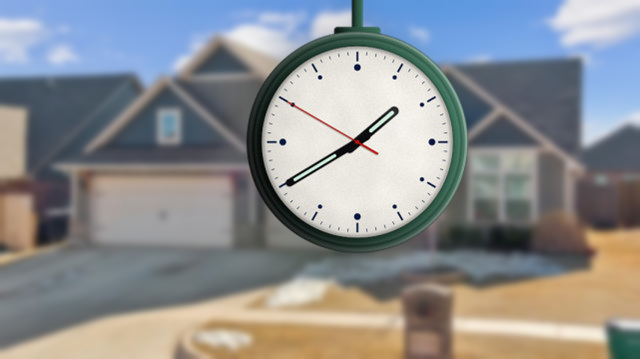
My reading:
h=1 m=39 s=50
